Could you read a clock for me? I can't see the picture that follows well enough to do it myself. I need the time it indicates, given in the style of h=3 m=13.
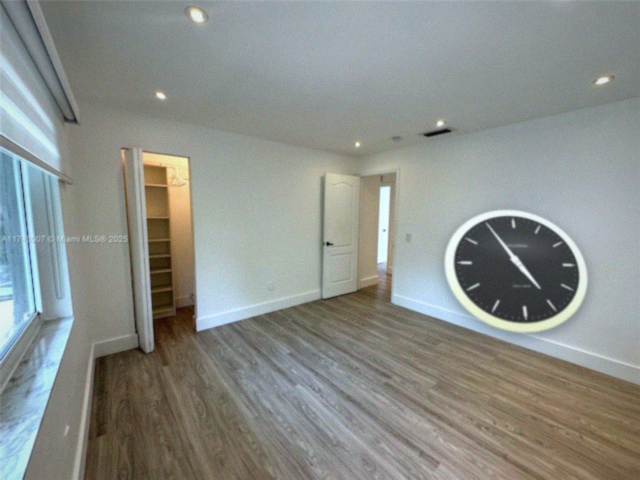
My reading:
h=4 m=55
